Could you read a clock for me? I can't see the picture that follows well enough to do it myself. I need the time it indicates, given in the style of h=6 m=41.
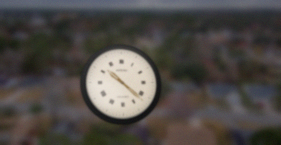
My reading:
h=10 m=22
